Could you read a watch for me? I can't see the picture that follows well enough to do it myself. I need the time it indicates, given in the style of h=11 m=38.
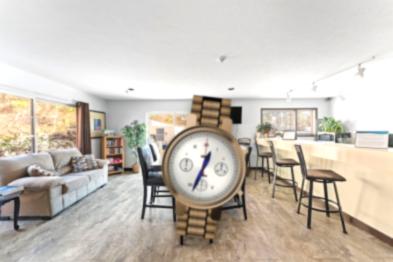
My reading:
h=12 m=33
